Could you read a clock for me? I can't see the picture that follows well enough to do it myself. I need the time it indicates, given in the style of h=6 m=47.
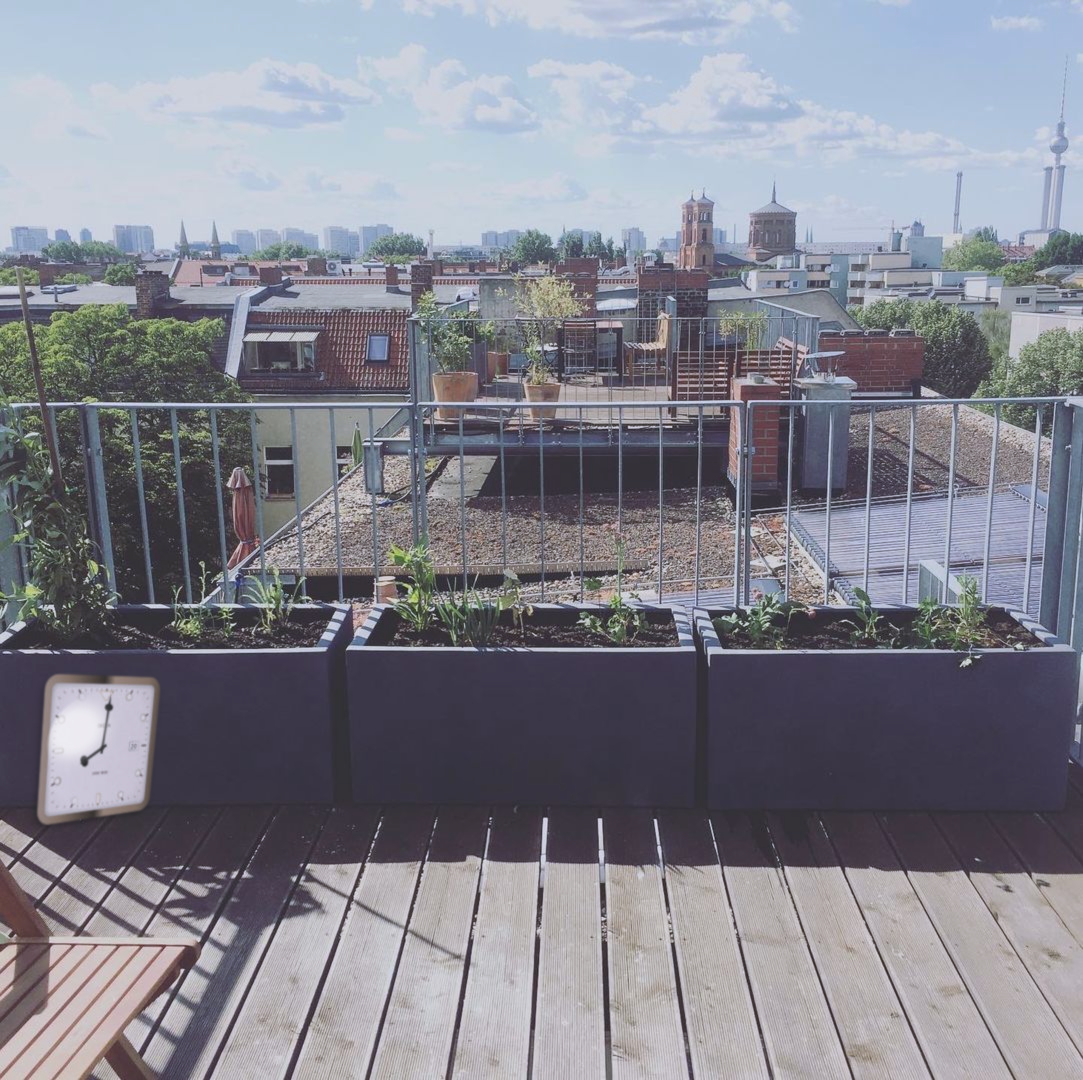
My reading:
h=8 m=1
